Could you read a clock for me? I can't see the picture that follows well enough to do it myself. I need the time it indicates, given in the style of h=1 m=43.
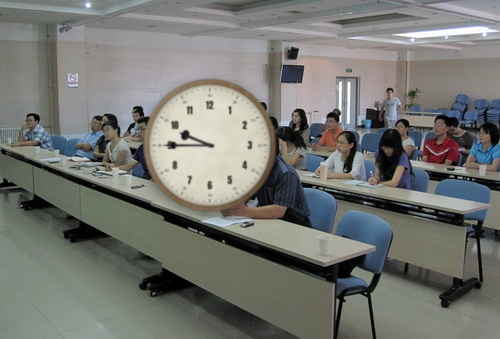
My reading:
h=9 m=45
